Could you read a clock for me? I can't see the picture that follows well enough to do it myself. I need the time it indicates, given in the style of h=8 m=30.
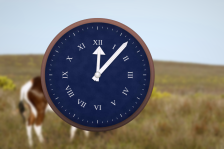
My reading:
h=12 m=7
